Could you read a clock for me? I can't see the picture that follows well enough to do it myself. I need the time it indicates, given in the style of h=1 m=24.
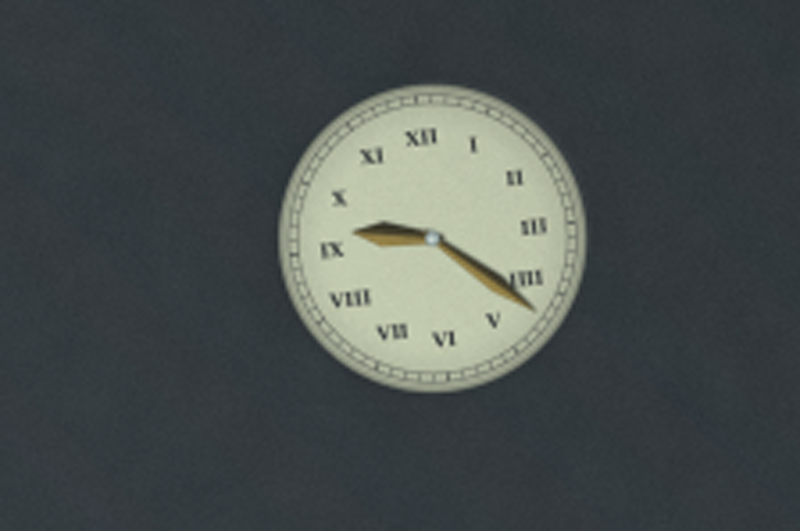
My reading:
h=9 m=22
